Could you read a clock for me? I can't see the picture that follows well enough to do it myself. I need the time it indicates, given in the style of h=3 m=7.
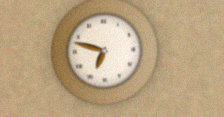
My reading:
h=6 m=48
